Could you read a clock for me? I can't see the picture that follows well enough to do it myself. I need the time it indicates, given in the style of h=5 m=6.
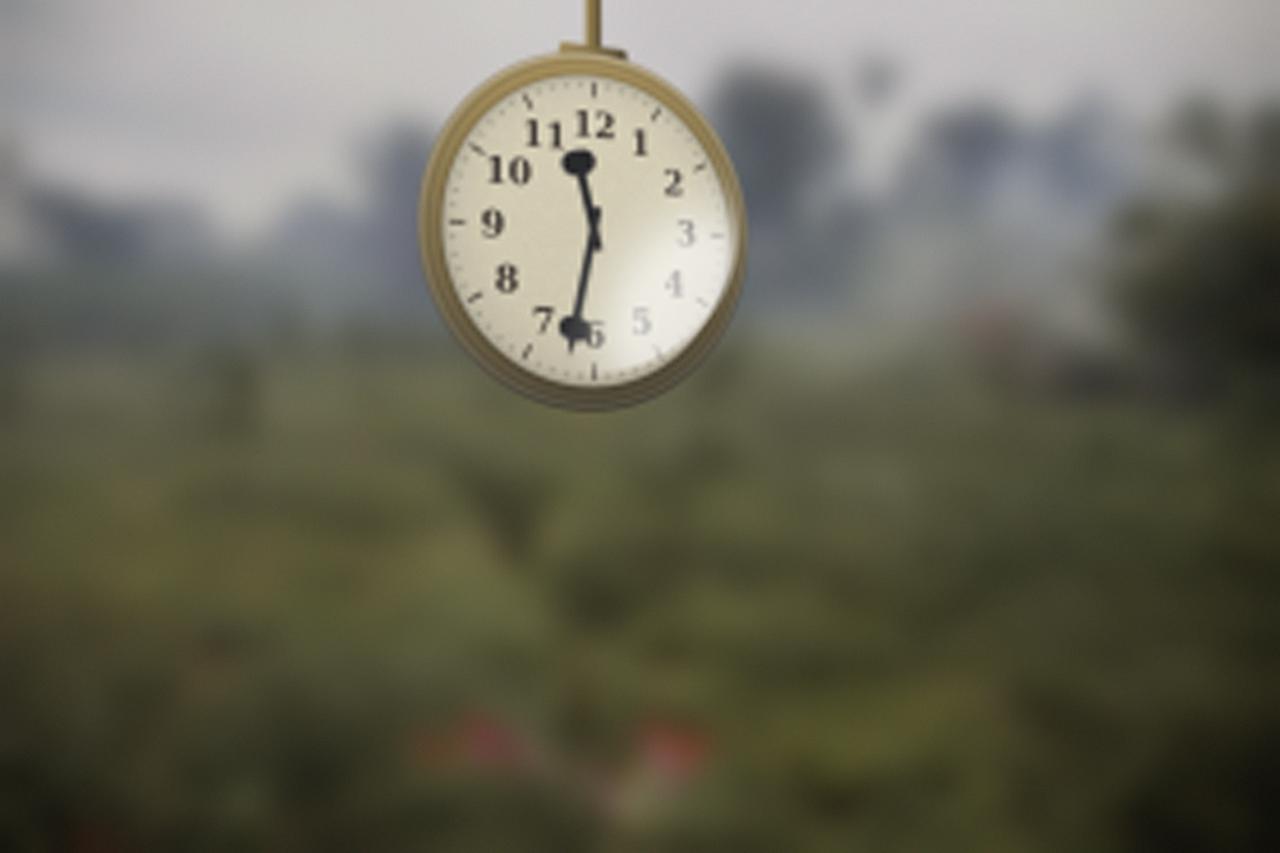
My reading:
h=11 m=32
